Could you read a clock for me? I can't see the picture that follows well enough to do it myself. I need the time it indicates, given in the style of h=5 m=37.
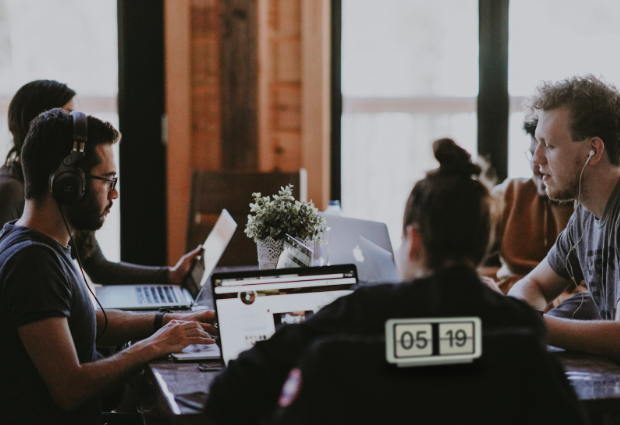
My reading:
h=5 m=19
